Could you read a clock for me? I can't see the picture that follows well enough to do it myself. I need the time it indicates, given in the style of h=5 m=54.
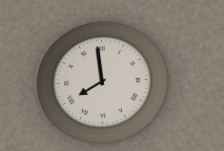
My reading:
h=7 m=59
